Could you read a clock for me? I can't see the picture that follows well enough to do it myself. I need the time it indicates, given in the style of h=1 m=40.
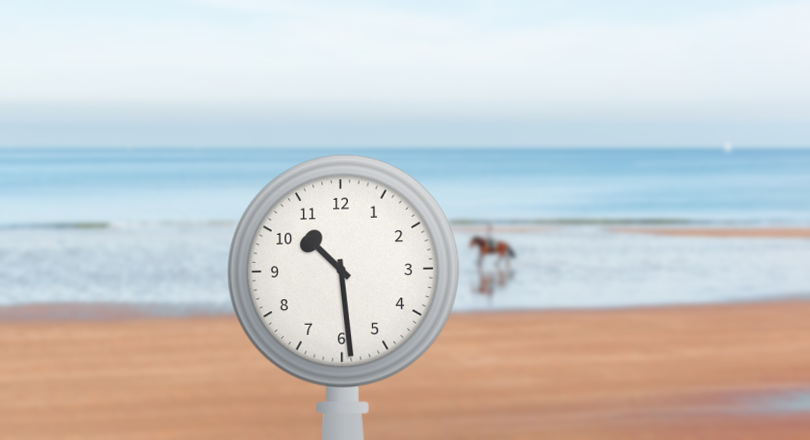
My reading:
h=10 m=29
